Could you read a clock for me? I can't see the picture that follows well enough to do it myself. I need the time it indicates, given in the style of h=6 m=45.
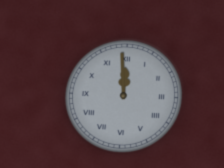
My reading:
h=11 m=59
